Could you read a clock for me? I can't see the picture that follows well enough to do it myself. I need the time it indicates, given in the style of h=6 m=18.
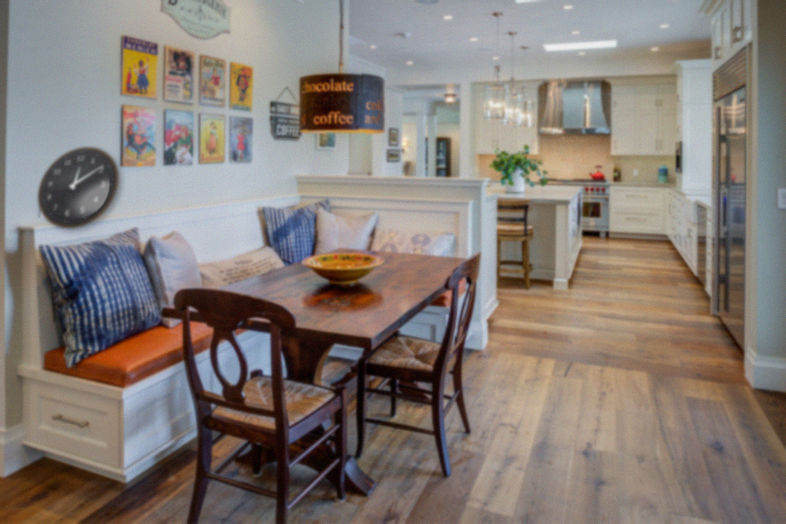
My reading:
h=12 m=9
